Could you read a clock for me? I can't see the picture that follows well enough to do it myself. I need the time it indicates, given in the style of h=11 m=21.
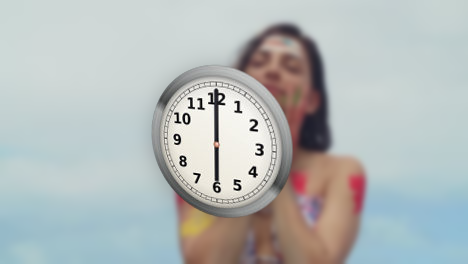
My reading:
h=6 m=0
